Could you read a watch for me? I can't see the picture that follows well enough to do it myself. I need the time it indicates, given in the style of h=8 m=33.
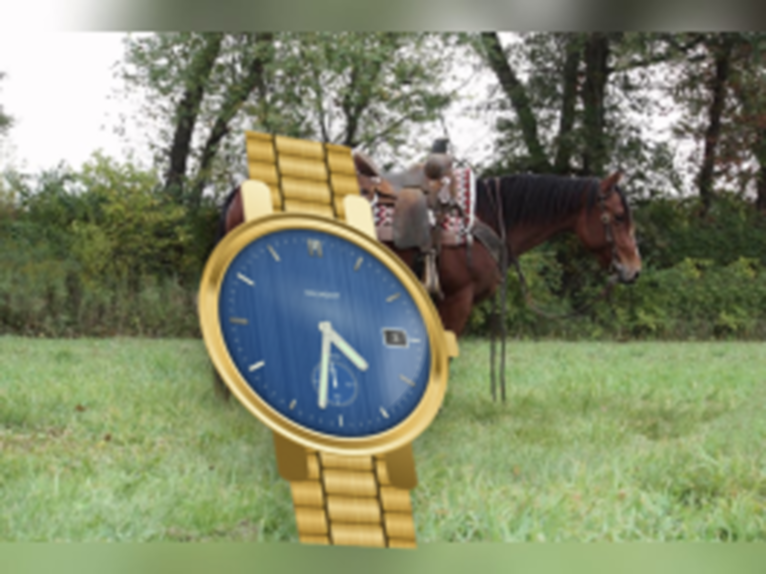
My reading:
h=4 m=32
